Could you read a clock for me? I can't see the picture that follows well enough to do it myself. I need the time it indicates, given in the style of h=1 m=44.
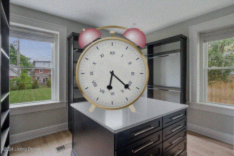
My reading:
h=6 m=22
